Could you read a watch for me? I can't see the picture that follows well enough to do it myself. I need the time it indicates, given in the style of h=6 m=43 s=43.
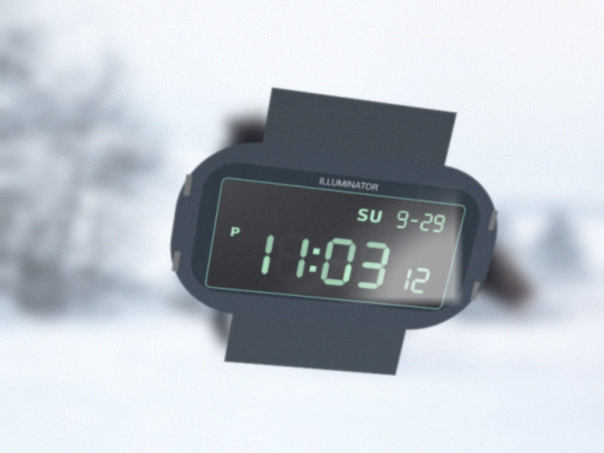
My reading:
h=11 m=3 s=12
